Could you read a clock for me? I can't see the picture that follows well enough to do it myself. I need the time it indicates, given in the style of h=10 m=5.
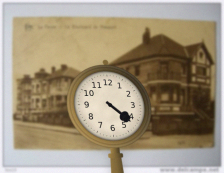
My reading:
h=4 m=22
